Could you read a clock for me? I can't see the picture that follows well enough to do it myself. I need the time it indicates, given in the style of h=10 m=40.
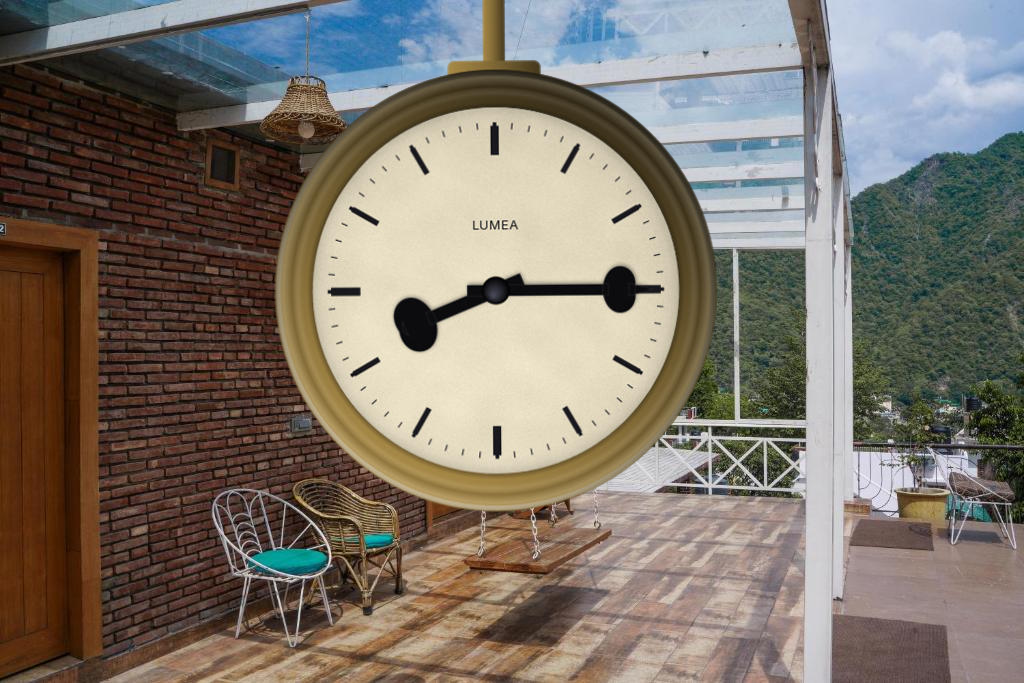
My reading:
h=8 m=15
